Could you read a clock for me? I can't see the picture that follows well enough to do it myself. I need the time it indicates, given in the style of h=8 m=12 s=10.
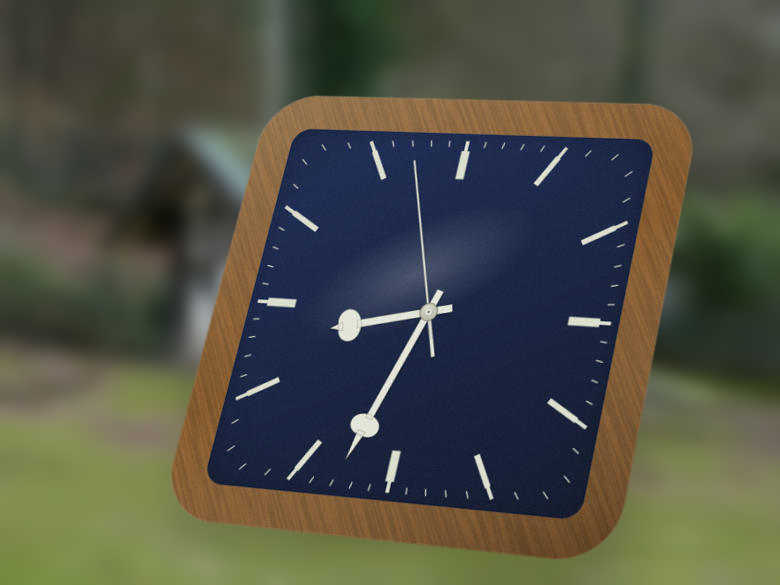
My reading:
h=8 m=32 s=57
